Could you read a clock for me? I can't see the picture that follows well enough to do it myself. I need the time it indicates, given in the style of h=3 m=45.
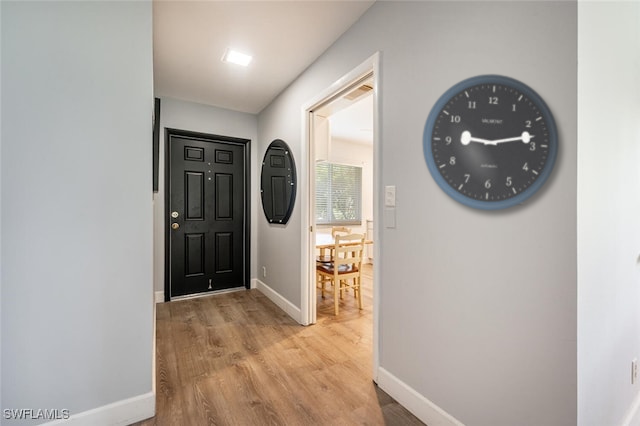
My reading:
h=9 m=13
